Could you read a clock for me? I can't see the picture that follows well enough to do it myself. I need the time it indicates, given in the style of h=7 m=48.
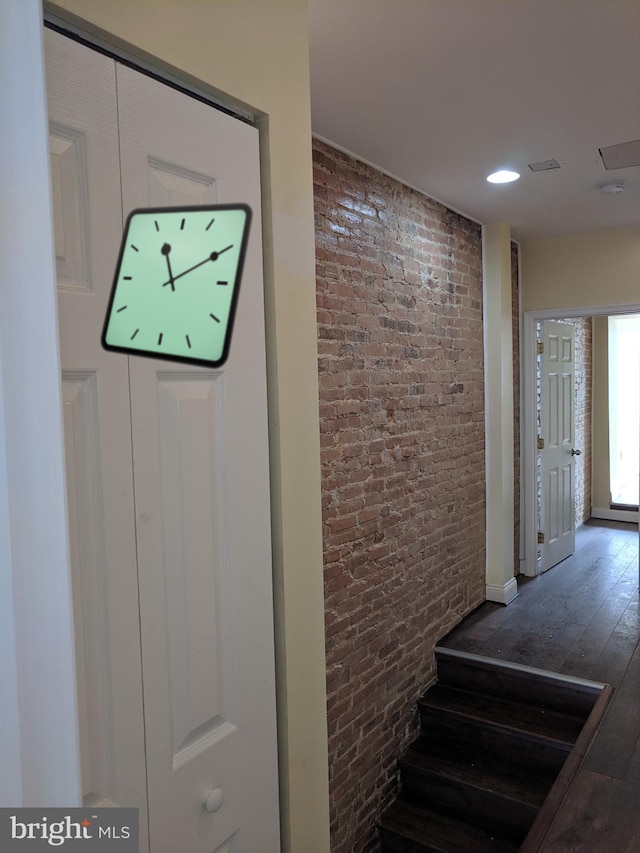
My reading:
h=11 m=10
